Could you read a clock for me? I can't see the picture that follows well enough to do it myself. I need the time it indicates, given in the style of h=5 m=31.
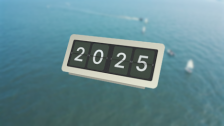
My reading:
h=20 m=25
